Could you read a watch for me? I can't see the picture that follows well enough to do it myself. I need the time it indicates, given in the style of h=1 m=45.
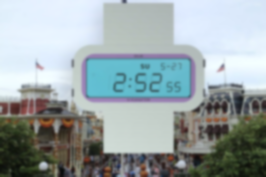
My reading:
h=2 m=52
